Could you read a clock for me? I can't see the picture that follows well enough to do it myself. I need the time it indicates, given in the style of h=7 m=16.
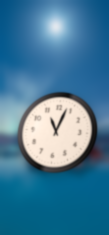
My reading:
h=11 m=3
